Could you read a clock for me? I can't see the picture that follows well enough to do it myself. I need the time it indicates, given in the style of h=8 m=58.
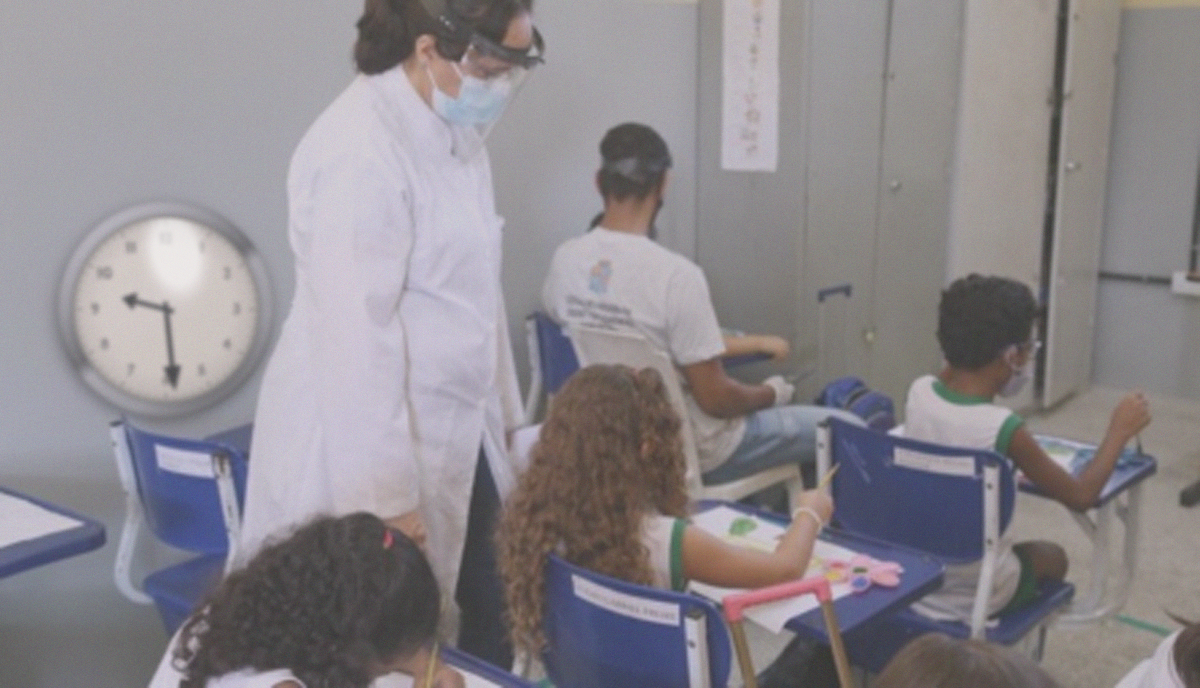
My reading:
h=9 m=29
